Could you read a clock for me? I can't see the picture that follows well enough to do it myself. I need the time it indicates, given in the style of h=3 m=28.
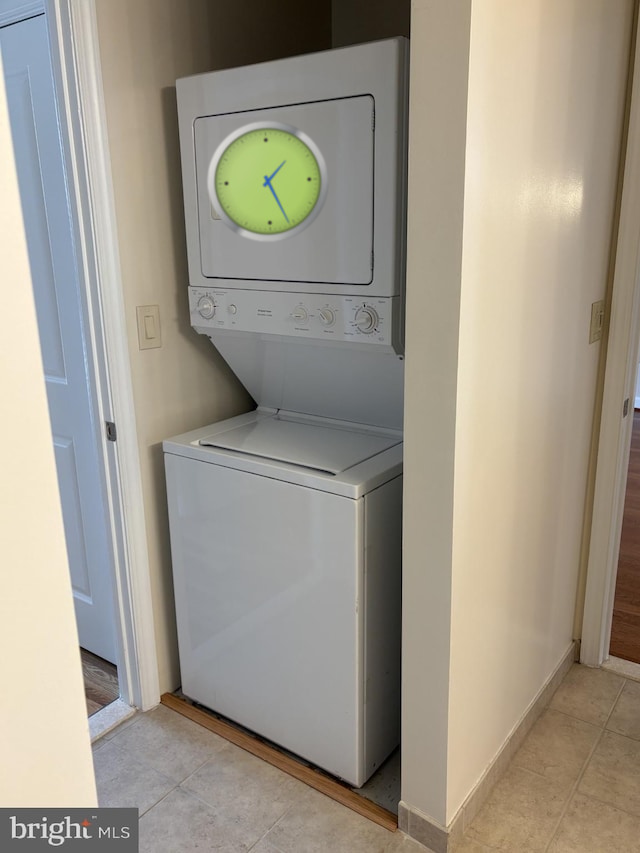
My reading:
h=1 m=26
